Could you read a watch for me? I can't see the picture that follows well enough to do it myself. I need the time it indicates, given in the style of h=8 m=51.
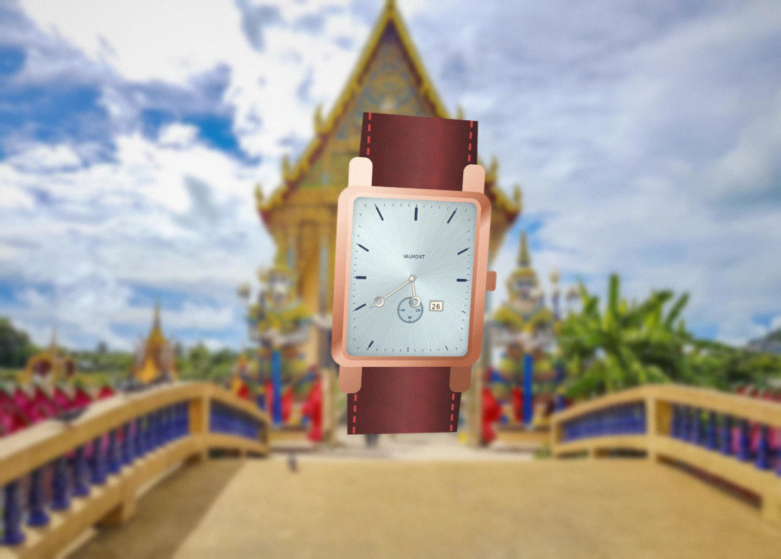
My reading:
h=5 m=39
